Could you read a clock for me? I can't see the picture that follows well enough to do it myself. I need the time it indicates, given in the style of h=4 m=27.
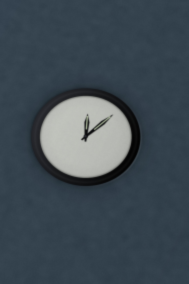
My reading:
h=12 m=8
